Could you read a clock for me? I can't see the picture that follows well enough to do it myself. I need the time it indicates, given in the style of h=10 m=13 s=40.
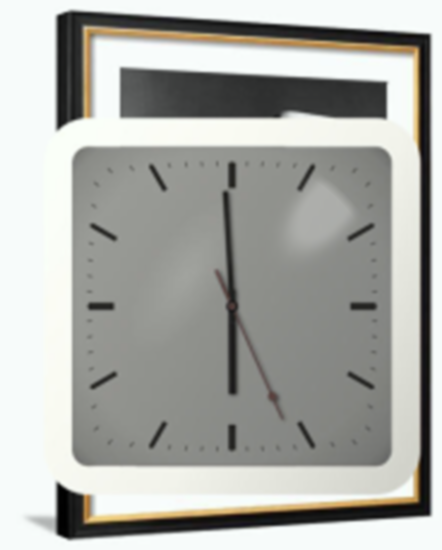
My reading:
h=5 m=59 s=26
